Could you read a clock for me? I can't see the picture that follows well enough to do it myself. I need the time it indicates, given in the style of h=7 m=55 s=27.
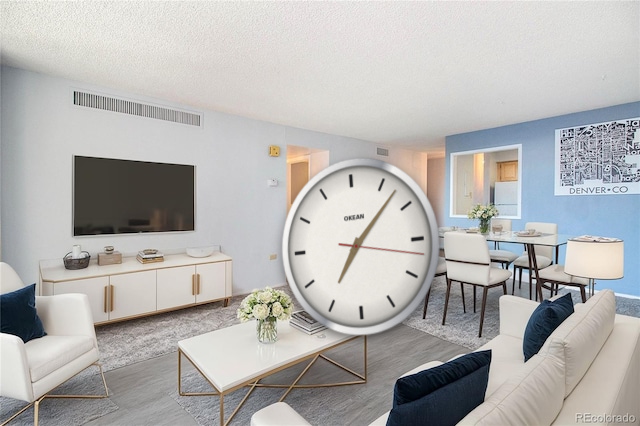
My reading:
h=7 m=7 s=17
